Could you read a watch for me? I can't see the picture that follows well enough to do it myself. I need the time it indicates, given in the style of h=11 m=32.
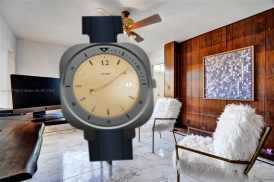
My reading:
h=8 m=9
